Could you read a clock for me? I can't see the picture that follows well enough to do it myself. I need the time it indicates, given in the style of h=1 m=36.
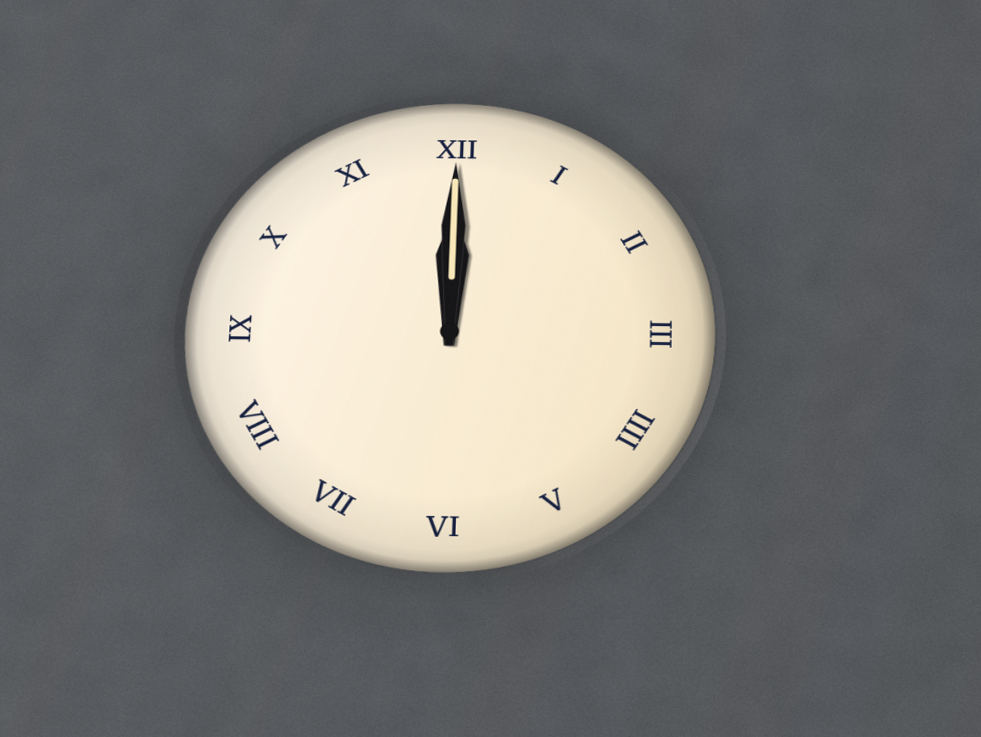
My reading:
h=12 m=0
